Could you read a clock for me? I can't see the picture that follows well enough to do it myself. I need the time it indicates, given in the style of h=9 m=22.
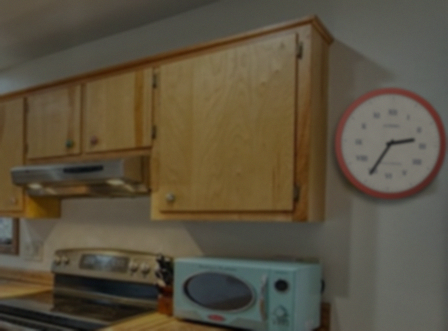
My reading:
h=2 m=35
